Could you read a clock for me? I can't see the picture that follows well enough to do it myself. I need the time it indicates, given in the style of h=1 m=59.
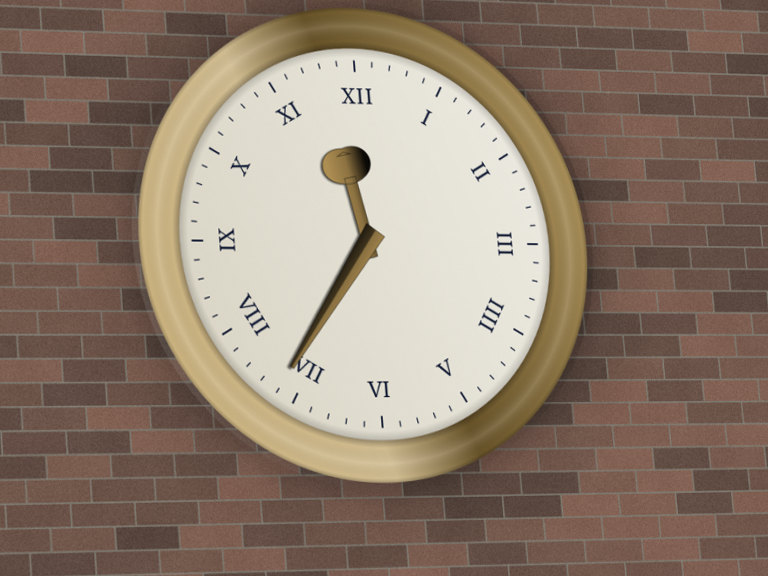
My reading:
h=11 m=36
